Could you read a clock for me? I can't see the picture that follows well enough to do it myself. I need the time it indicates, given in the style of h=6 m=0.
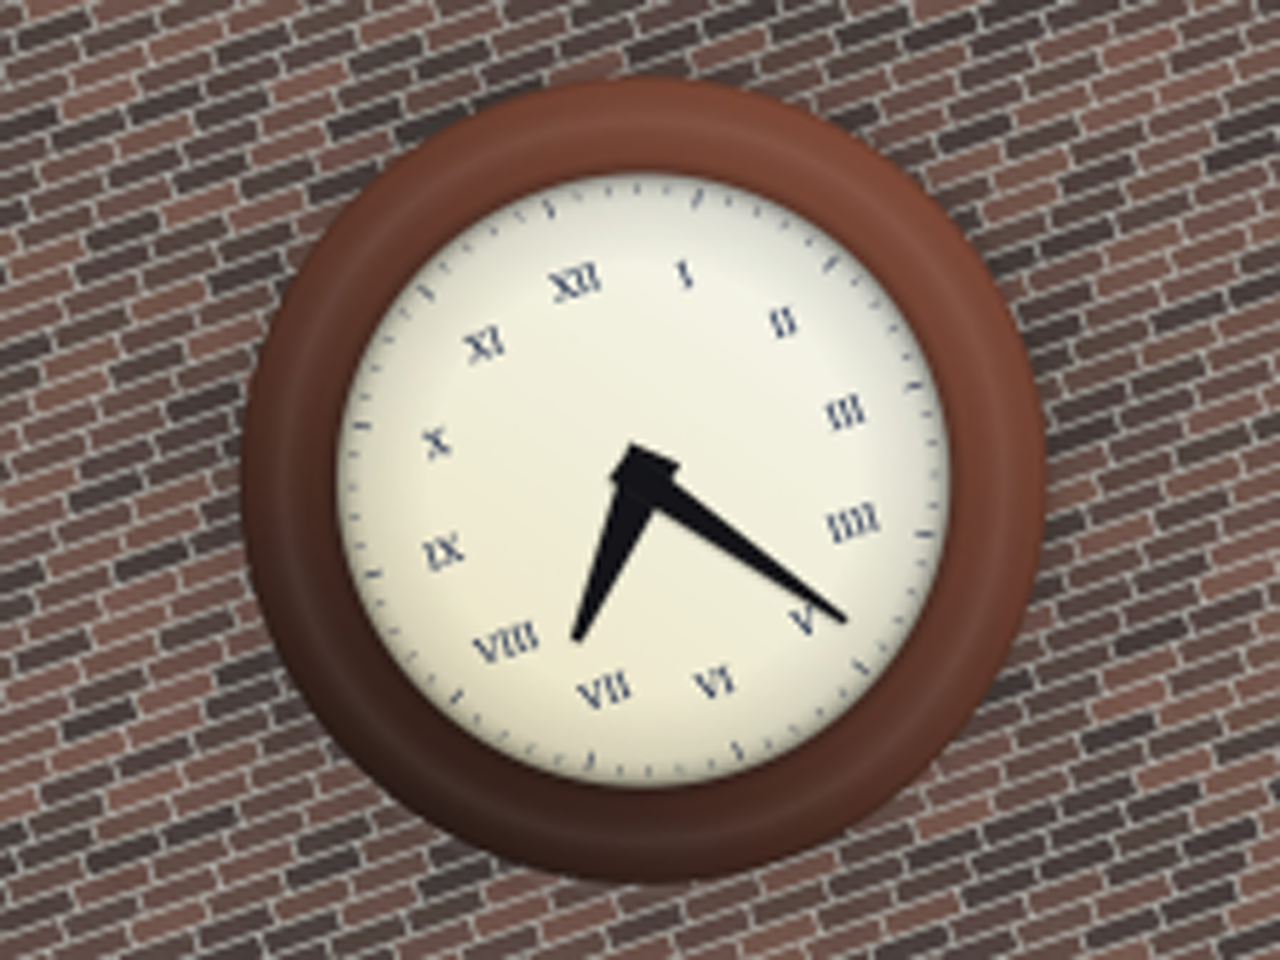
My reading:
h=7 m=24
